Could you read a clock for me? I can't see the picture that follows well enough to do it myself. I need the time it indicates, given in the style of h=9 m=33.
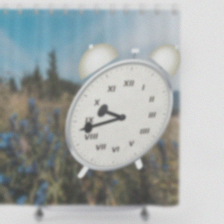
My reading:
h=9 m=43
